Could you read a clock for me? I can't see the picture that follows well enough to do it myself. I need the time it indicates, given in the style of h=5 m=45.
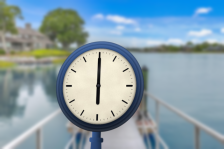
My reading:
h=6 m=0
